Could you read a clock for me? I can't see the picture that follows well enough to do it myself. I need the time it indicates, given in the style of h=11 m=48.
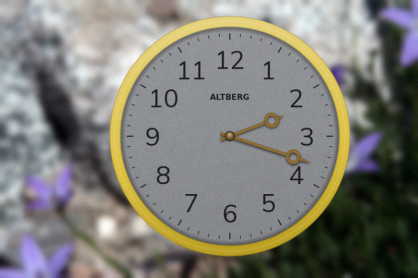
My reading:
h=2 m=18
